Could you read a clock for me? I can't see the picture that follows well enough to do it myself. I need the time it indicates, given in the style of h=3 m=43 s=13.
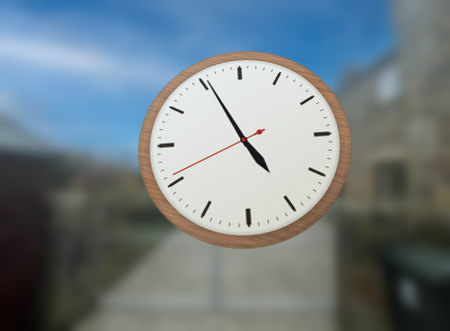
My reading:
h=4 m=55 s=41
